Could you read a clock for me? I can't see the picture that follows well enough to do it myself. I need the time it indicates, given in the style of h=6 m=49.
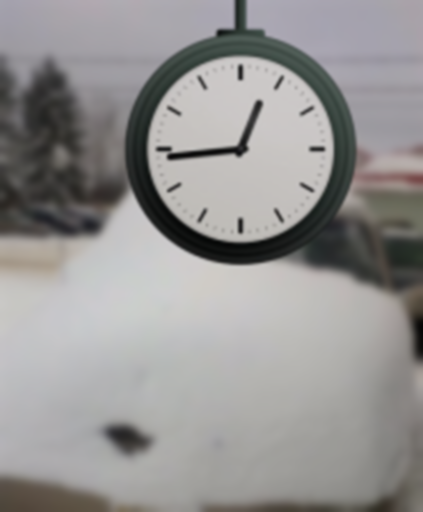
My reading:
h=12 m=44
